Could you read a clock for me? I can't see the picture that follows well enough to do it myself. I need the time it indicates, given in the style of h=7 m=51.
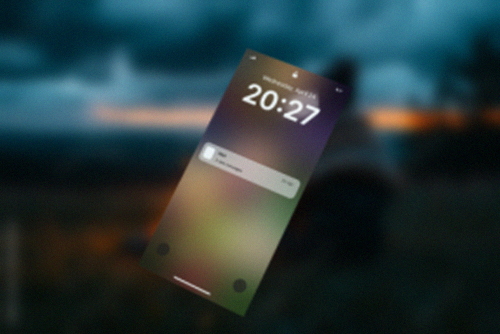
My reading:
h=20 m=27
